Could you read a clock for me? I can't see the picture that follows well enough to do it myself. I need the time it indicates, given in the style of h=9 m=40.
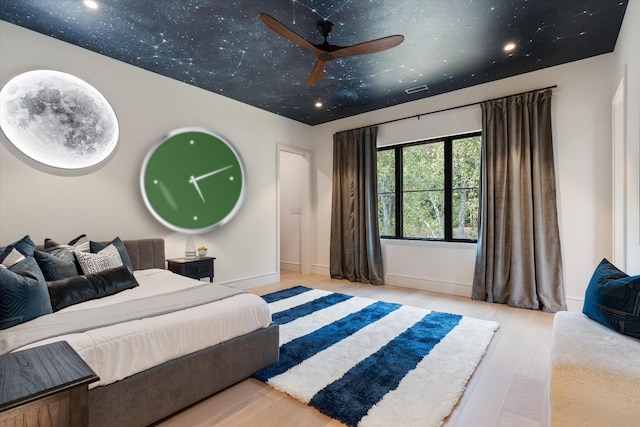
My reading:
h=5 m=12
